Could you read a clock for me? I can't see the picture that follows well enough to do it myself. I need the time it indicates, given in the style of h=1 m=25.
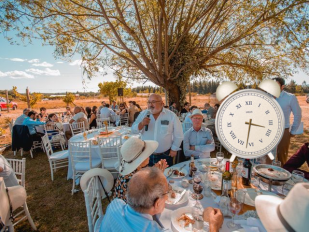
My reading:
h=3 m=32
